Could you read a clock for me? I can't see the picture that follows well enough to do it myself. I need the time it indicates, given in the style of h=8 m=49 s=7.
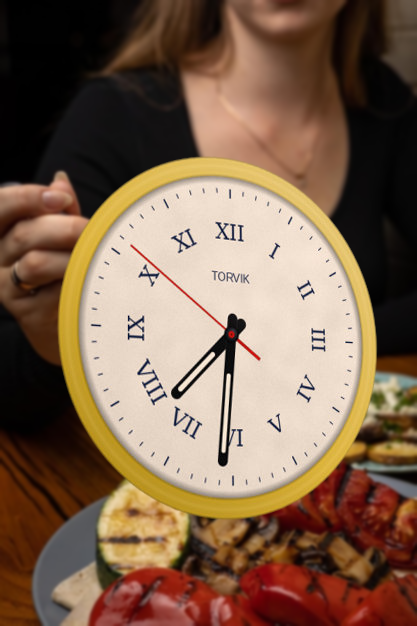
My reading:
h=7 m=30 s=51
